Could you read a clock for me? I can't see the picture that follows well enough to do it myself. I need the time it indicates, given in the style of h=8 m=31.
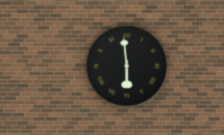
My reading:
h=5 m=59
